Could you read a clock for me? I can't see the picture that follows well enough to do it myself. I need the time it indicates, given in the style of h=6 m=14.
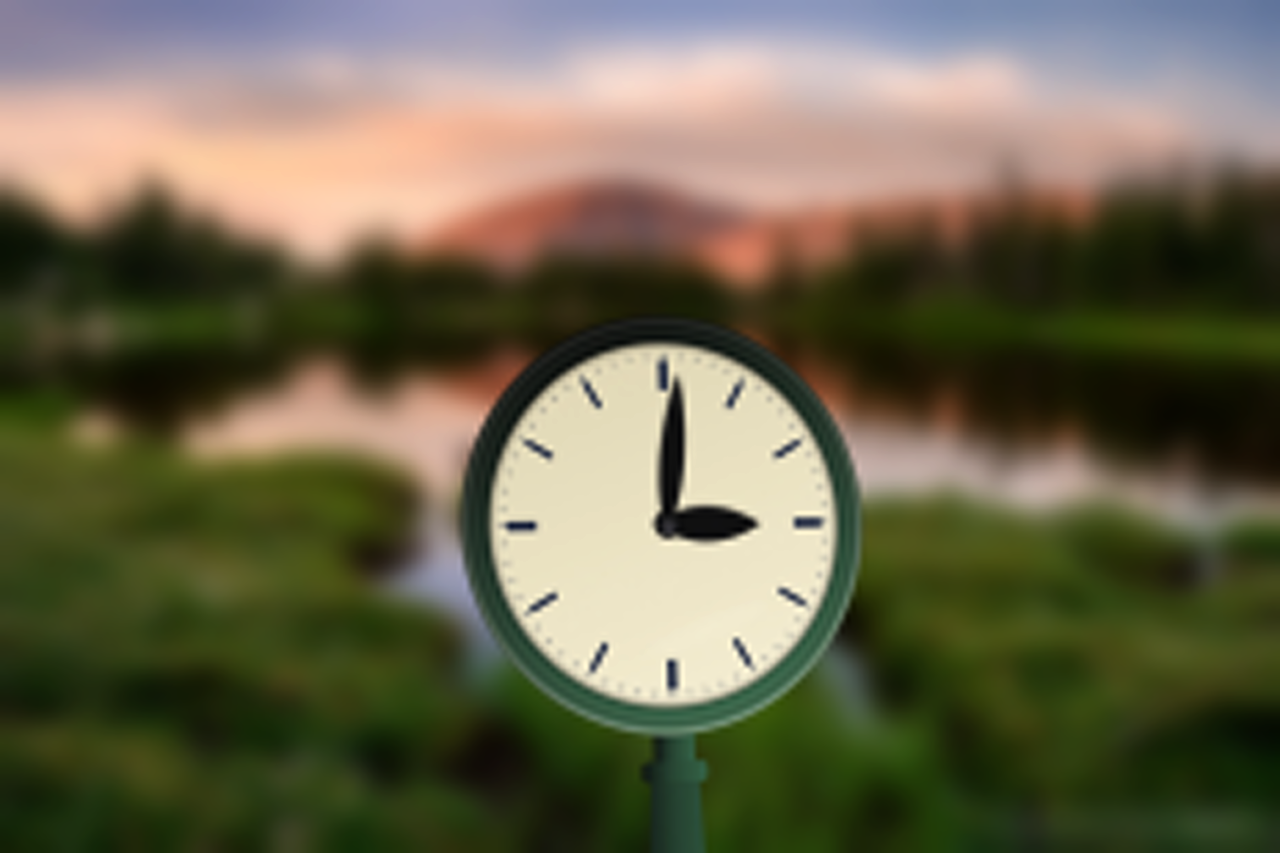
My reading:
h=3 m=1
